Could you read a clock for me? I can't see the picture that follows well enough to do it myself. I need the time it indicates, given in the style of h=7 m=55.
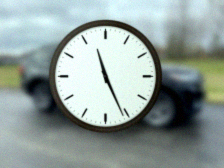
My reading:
h=11 m=26
